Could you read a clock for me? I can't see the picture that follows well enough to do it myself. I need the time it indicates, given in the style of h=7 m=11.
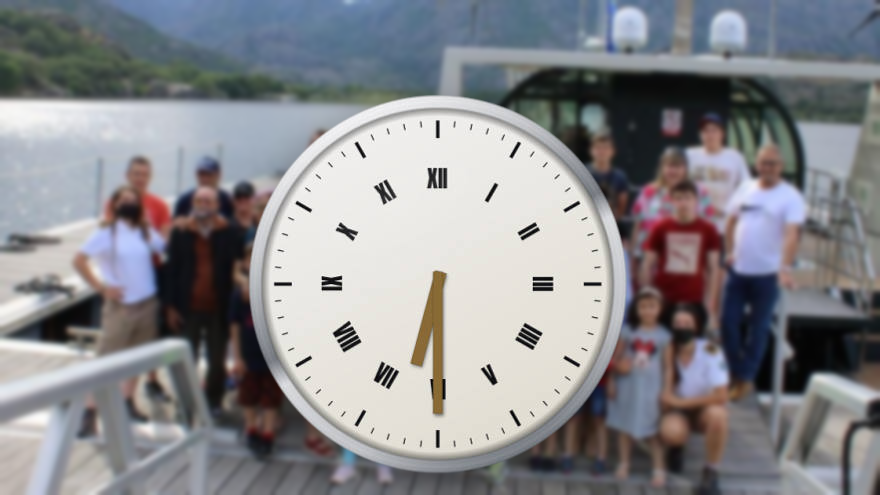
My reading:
h=6 m=30
